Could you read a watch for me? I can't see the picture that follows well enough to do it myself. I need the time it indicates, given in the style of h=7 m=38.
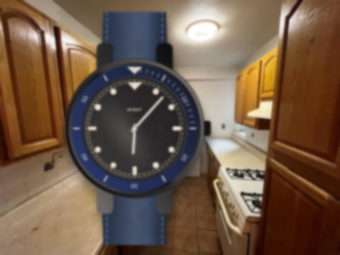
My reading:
h=6 m=7
